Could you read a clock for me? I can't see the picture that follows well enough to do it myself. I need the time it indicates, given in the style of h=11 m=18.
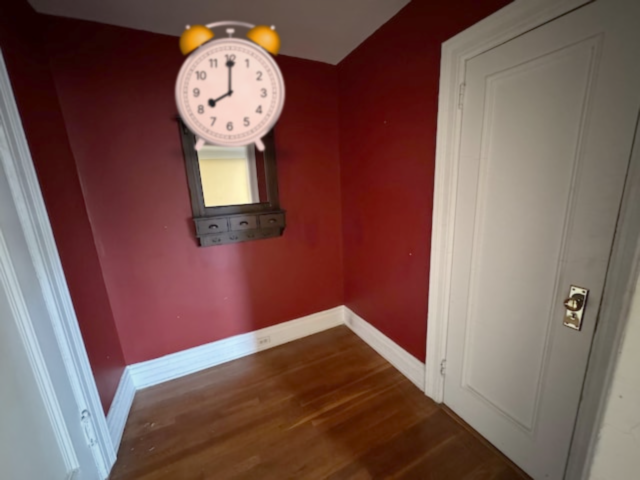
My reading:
h=8 m=0
